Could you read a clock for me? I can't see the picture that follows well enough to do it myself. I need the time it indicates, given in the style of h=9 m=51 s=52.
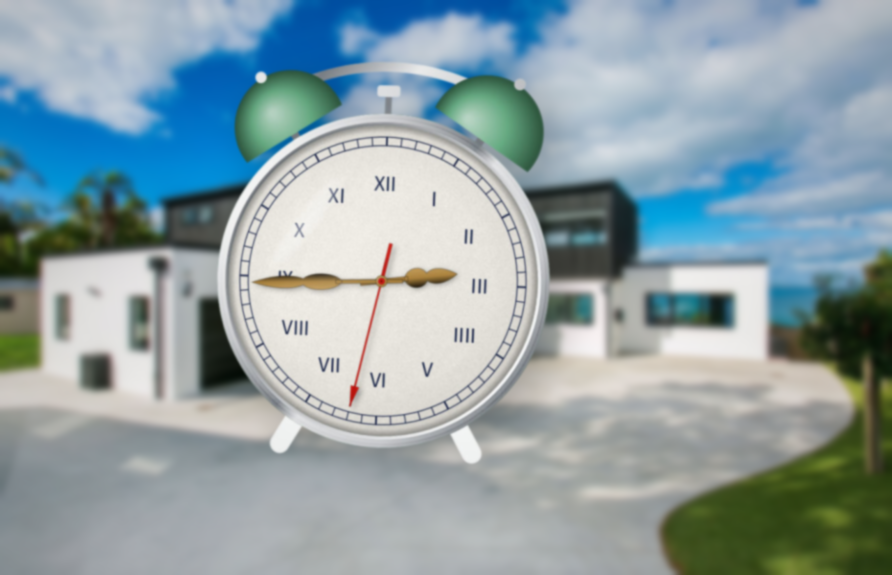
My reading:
h=2 m=44 s=32
